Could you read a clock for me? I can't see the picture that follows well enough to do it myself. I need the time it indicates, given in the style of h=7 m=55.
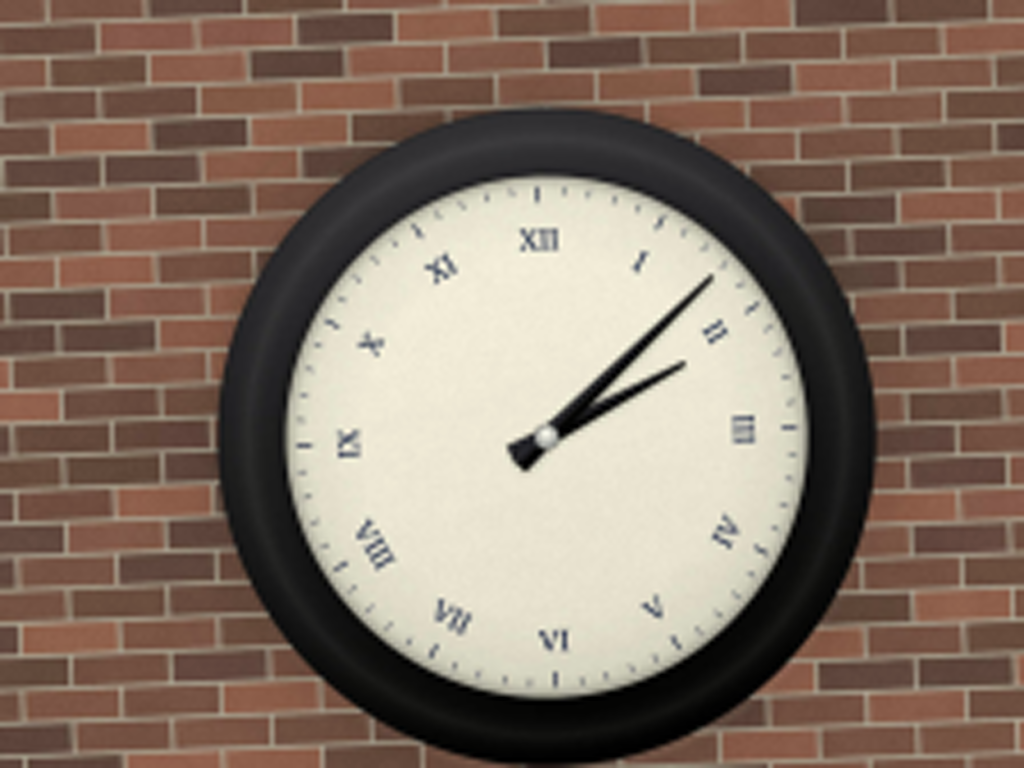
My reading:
h=2 m=8
